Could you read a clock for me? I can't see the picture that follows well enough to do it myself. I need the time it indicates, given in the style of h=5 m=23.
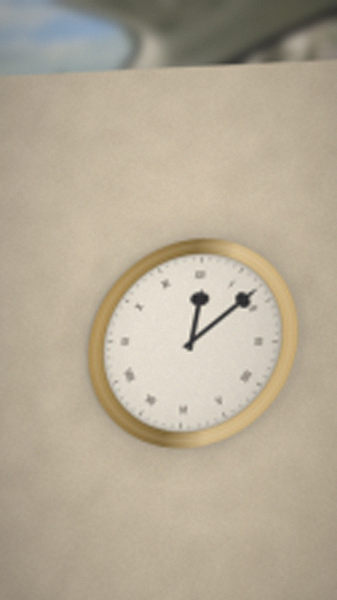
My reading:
h=12 m=8
